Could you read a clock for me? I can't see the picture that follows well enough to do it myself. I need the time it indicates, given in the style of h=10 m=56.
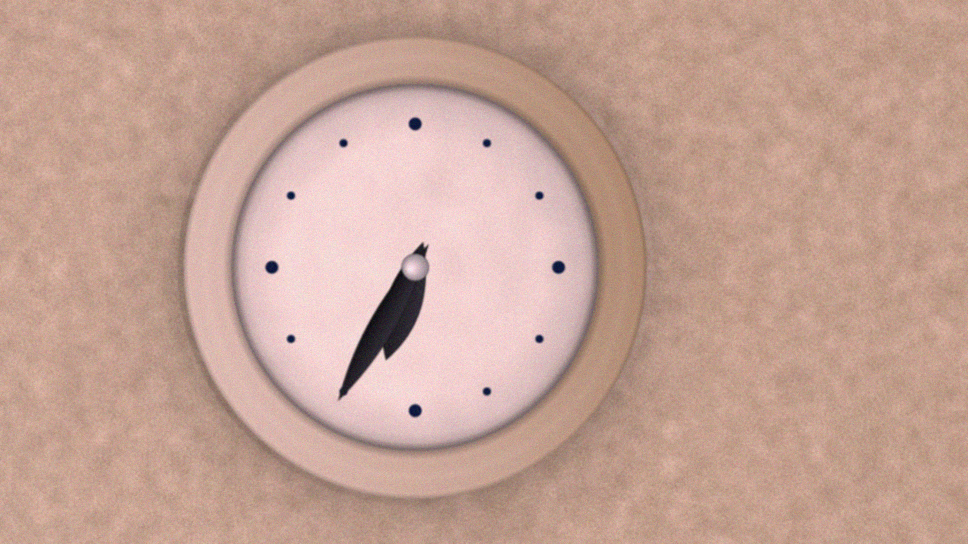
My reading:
h=6 m=35
